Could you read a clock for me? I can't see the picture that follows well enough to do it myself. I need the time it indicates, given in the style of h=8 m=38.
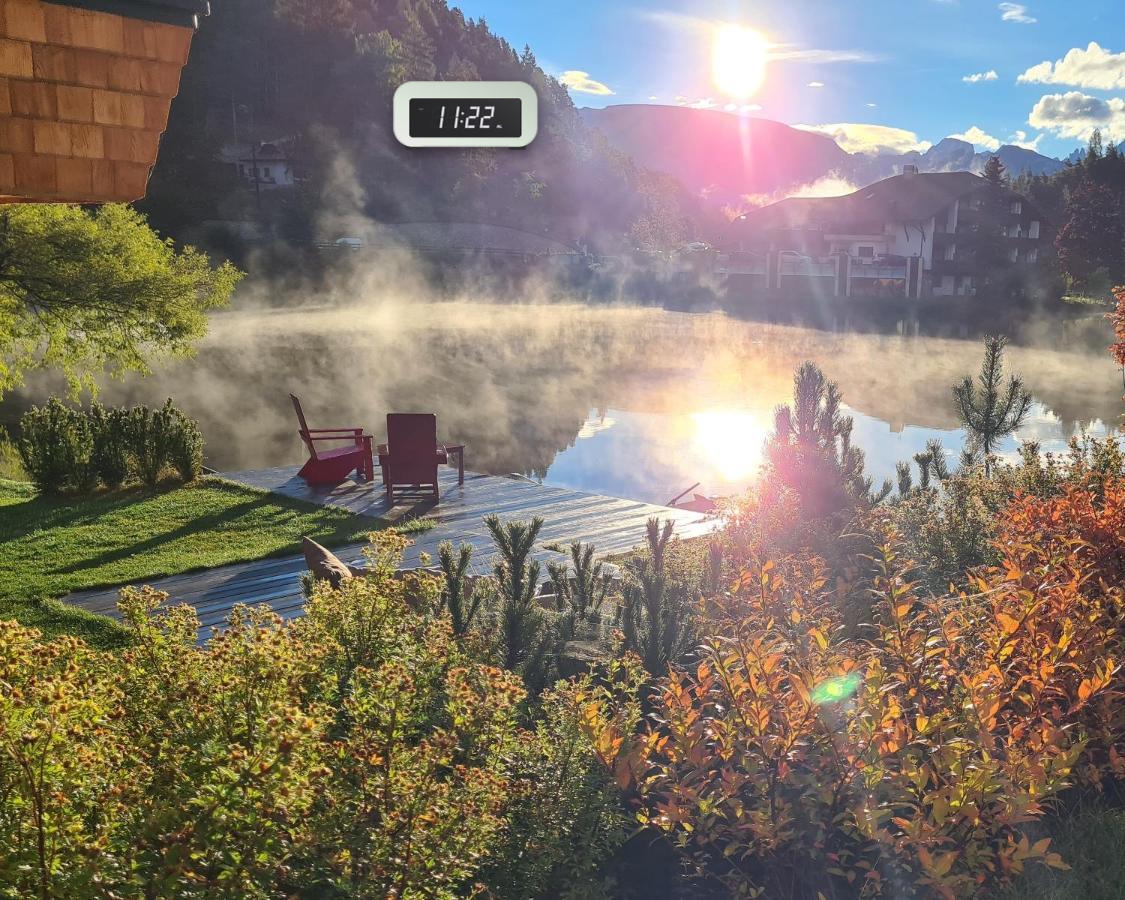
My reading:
h=11 m=22
